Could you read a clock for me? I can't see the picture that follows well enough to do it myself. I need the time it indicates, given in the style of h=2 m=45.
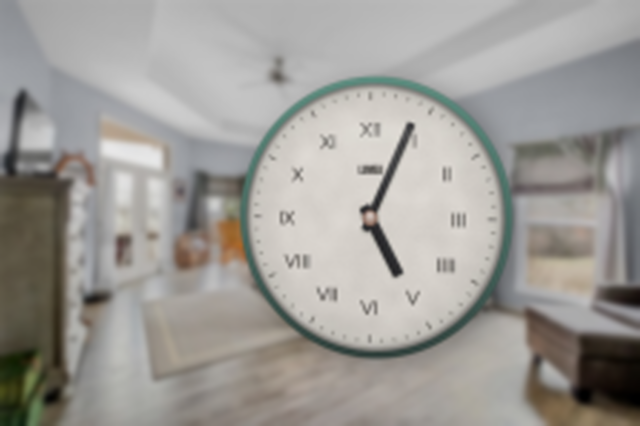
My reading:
h=5 m=4
